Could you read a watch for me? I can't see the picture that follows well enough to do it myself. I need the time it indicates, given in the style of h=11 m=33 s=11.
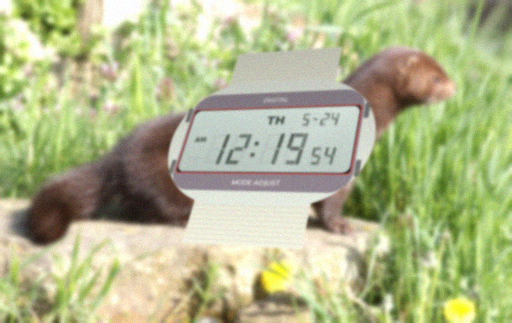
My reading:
h=12 m=19 s=54
